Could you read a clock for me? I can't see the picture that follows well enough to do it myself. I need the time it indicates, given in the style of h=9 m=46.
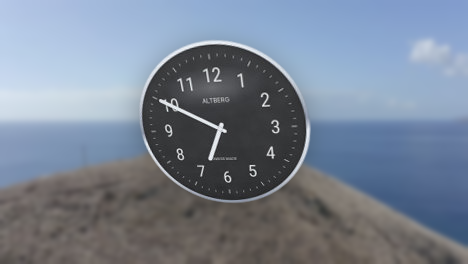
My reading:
h=6 m=50
